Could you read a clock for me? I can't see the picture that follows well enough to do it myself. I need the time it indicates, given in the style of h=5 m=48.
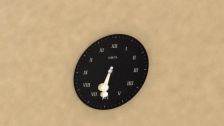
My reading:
h=6 m=31
